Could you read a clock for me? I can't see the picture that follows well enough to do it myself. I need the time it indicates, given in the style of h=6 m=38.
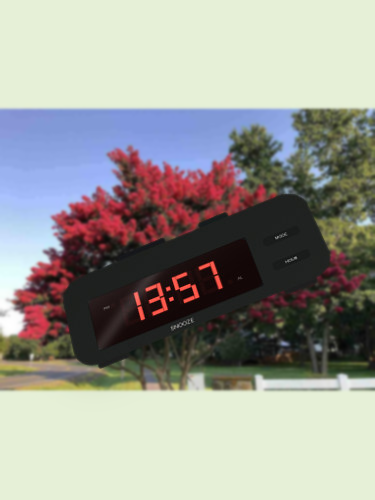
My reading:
h=13 m=57
